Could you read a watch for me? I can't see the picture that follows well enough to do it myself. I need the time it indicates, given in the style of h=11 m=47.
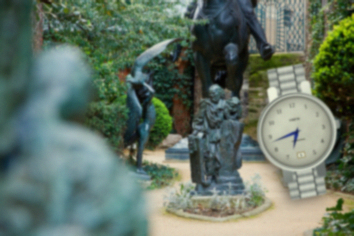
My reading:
h=6 m=43
